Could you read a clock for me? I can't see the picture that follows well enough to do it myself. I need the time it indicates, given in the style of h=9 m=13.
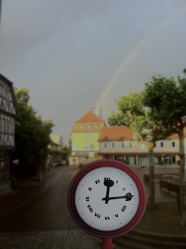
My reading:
h=12 m=14
